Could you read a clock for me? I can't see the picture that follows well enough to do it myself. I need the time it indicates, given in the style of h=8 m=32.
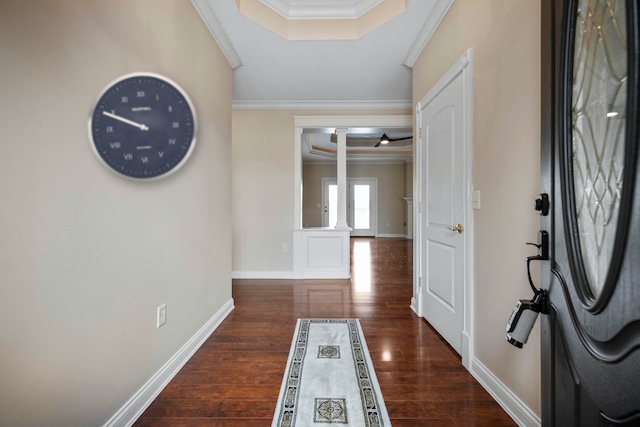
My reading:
h=9 m=49
